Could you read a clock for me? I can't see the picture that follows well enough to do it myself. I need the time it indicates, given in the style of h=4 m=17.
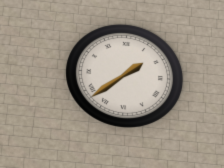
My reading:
h=1 m=38
